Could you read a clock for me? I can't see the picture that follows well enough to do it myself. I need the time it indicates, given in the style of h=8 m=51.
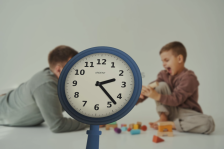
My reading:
h=2 m=23
